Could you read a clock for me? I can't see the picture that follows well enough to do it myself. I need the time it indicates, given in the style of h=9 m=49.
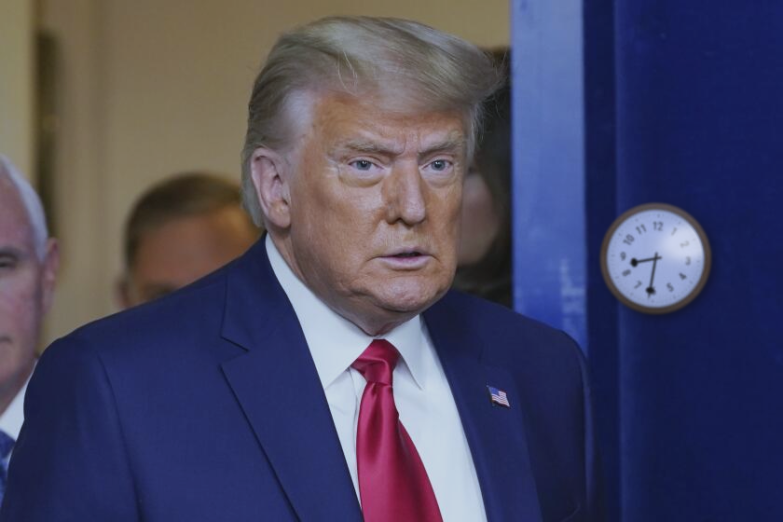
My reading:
h=8 m=31
